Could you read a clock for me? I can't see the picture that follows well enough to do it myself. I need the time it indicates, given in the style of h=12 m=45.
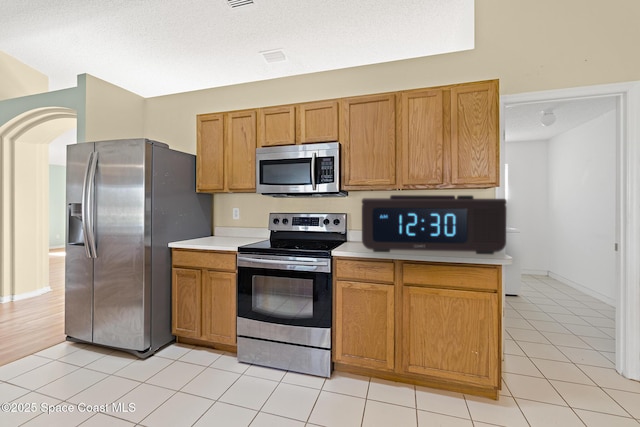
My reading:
h=12 m=30
